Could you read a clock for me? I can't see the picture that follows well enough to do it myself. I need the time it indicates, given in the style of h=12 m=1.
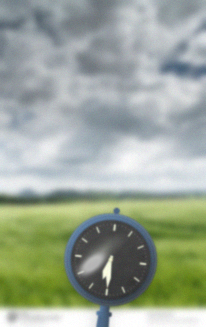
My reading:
h=6 m=30
